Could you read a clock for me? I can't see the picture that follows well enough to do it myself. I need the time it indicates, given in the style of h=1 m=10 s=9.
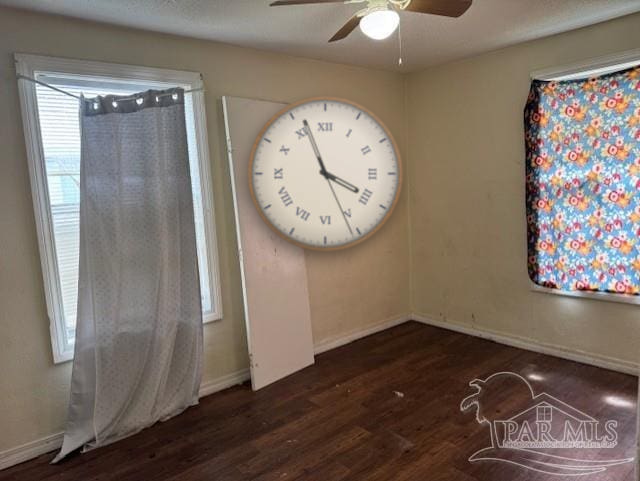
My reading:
h=3 m=56 s=26
